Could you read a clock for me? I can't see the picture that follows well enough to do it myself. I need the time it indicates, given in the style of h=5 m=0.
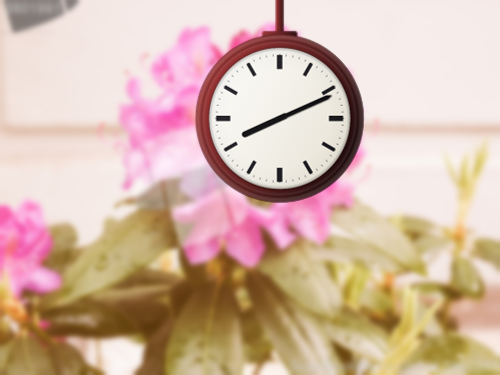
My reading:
h=8 m=11
